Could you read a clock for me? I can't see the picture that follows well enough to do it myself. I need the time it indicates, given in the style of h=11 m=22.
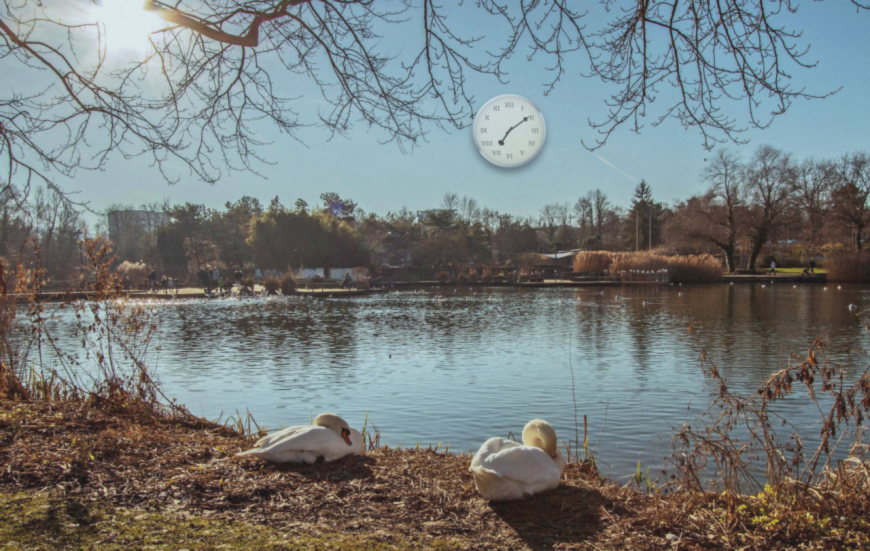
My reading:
h=7 m=9
